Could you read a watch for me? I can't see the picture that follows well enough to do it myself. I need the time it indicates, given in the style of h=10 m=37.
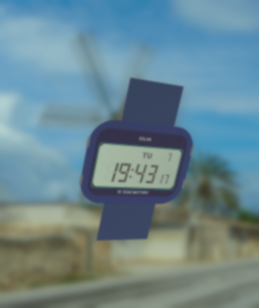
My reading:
h=19 m=43
